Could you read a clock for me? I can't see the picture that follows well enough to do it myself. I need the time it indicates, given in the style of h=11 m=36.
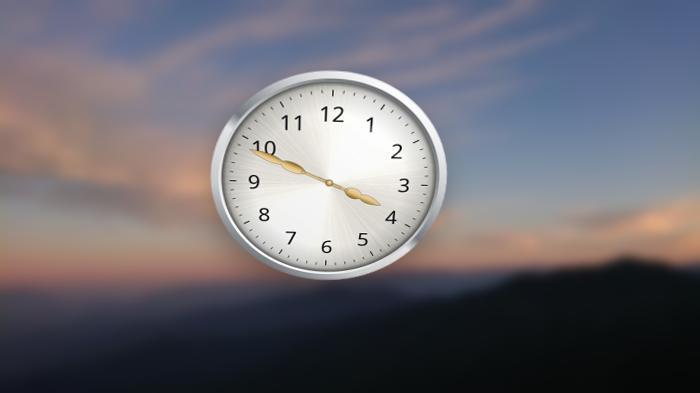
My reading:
h=3 m=49
